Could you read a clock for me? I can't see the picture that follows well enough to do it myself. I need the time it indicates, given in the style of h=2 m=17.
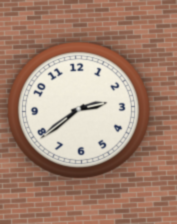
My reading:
h=2 m=39
